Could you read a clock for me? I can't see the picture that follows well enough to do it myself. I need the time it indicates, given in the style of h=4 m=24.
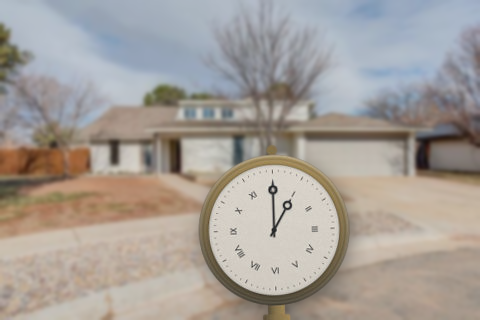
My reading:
h=1 m=0
